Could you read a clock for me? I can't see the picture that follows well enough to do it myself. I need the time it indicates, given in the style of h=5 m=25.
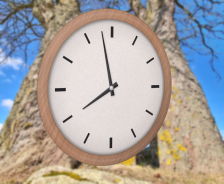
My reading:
h=7 m=58
